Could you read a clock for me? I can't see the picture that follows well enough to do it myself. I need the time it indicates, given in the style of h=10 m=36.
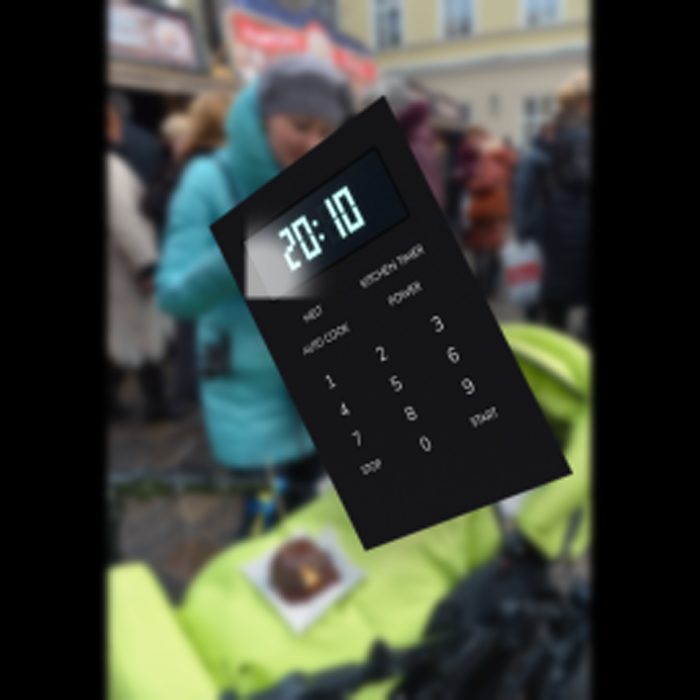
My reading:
h=20 m=10
